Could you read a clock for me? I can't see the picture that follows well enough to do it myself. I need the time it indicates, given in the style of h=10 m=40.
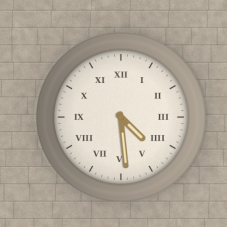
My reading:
h=4 m=29
